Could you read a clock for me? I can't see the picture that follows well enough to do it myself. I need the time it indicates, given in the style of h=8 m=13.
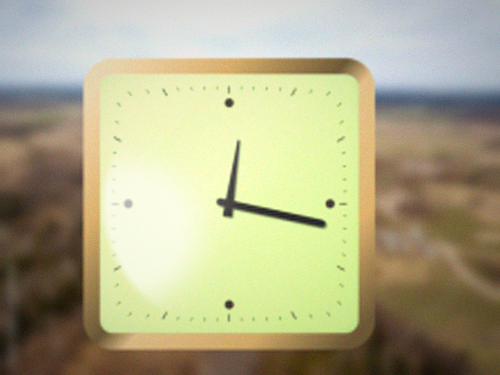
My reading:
h=12 m=17
